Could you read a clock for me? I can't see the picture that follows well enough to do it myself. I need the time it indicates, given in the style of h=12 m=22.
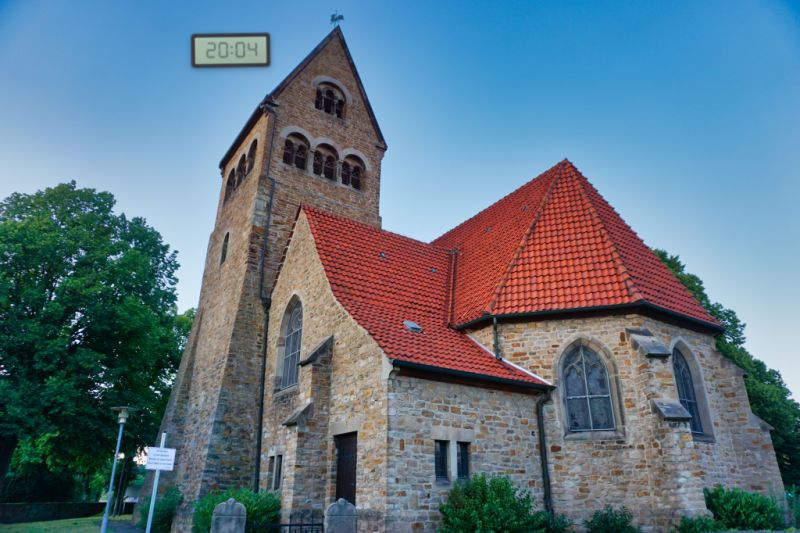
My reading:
h=20 m=4
